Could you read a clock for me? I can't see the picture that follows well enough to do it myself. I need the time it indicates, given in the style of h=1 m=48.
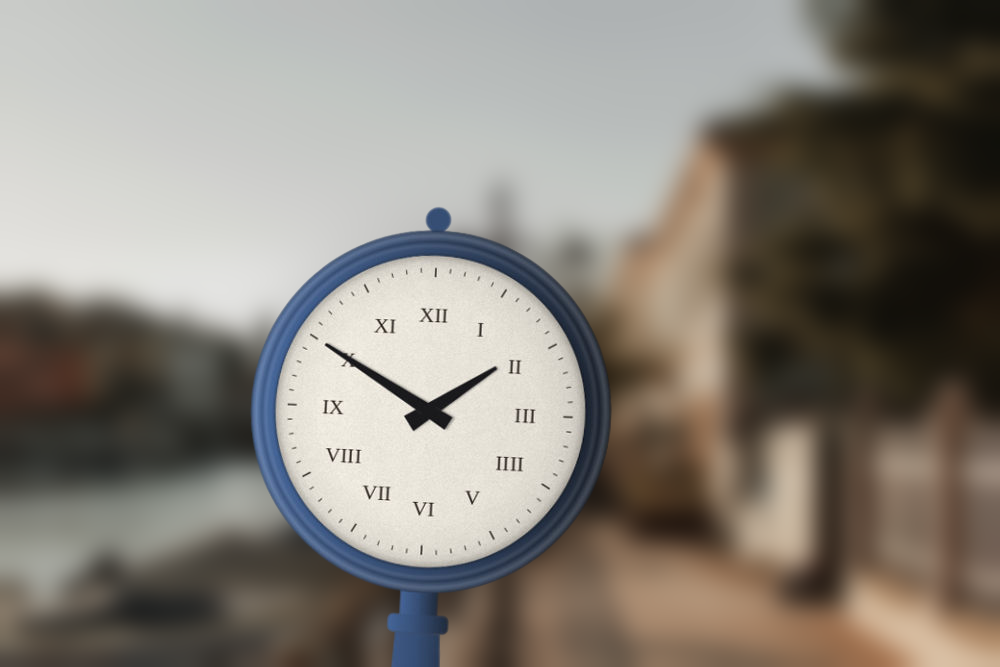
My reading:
h=1 m=50
